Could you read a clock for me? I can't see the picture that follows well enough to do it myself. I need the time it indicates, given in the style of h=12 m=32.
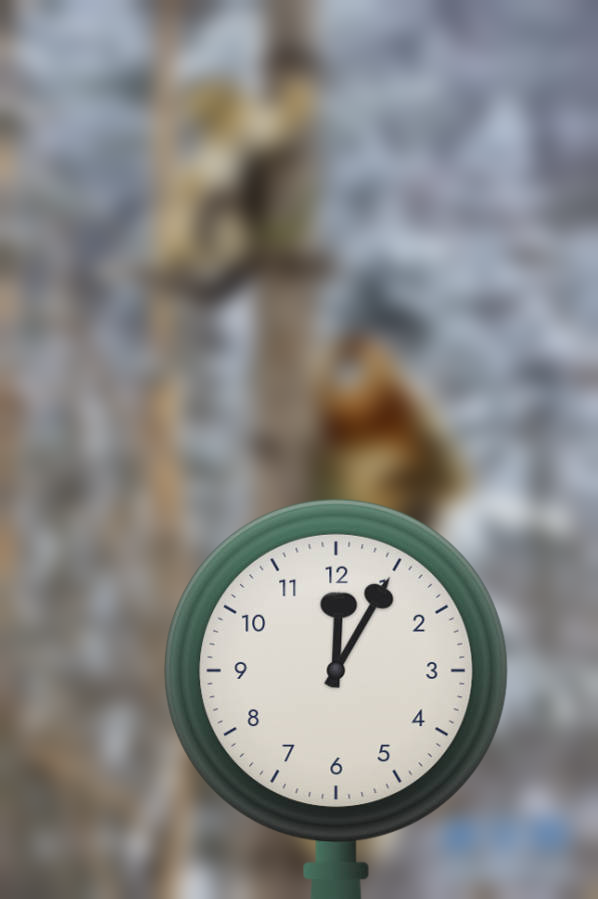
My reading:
h=12 m=5
